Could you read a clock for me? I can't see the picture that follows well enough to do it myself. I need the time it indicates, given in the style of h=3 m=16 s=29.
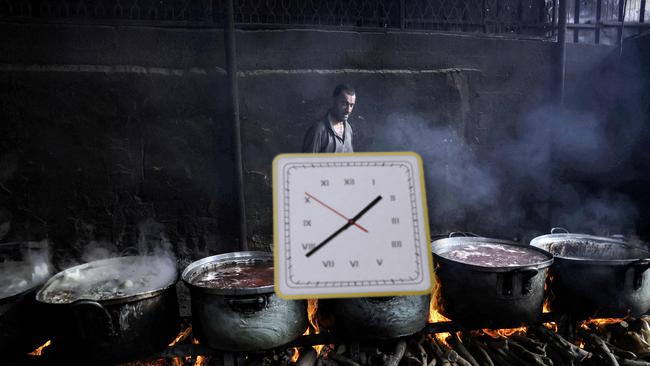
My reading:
h=1 m=38 s=51
